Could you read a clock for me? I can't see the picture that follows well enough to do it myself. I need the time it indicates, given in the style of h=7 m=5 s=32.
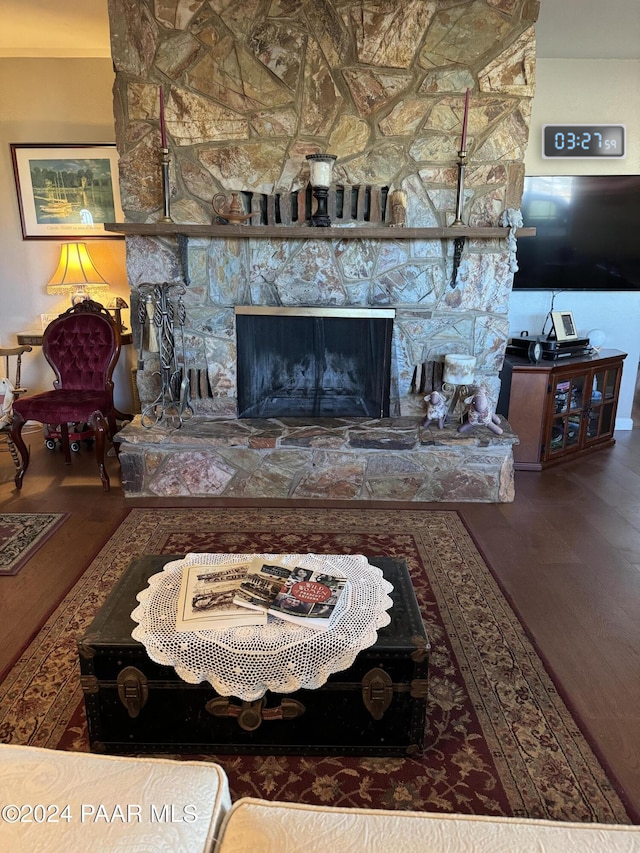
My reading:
h=3 m=27 s=59
